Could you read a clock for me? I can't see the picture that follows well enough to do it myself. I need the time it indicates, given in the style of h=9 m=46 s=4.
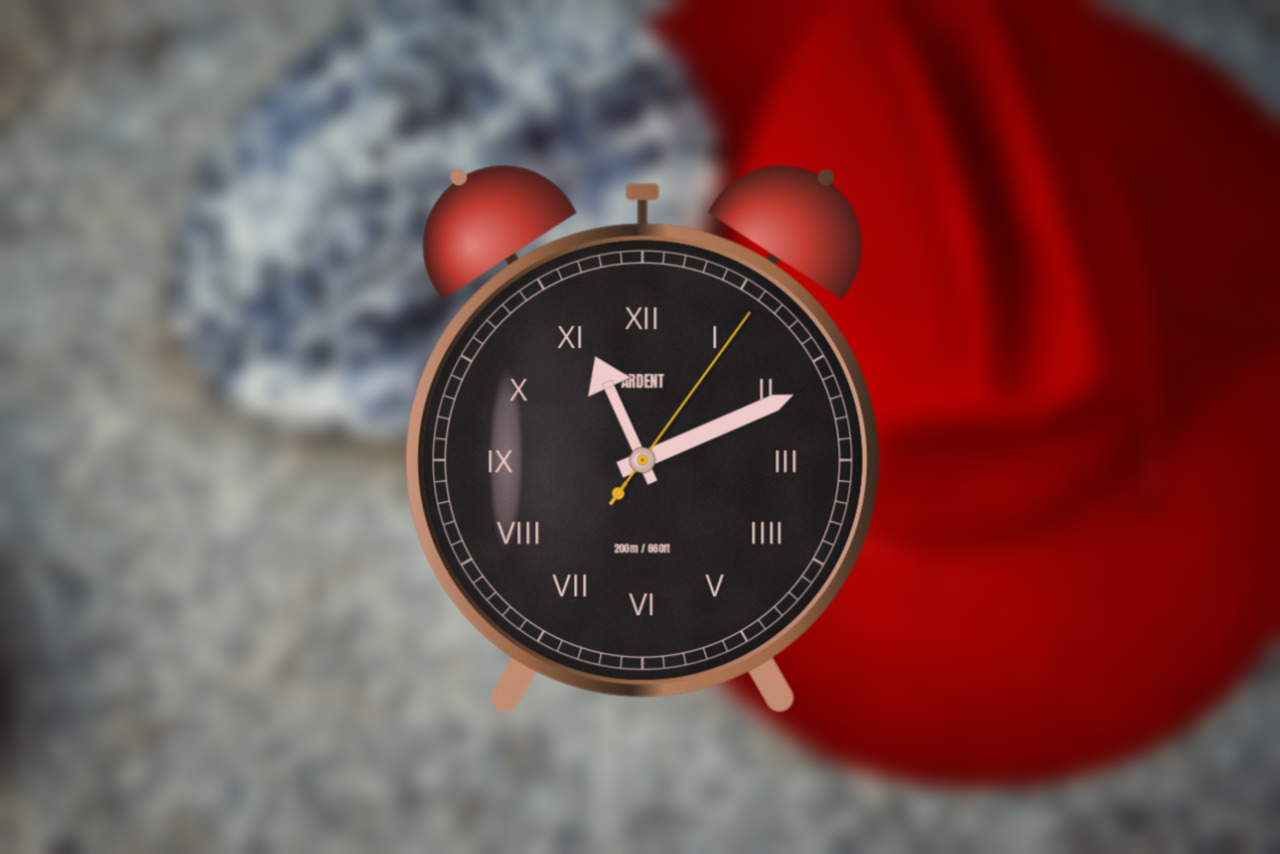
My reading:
h=11 m=11 s=6
